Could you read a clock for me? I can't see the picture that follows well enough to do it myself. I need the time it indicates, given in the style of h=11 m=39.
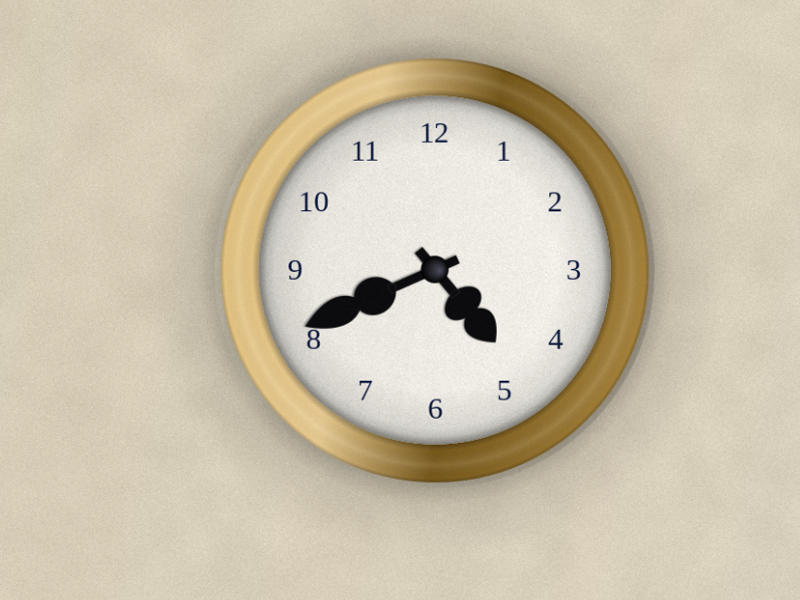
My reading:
h=4 m=41
